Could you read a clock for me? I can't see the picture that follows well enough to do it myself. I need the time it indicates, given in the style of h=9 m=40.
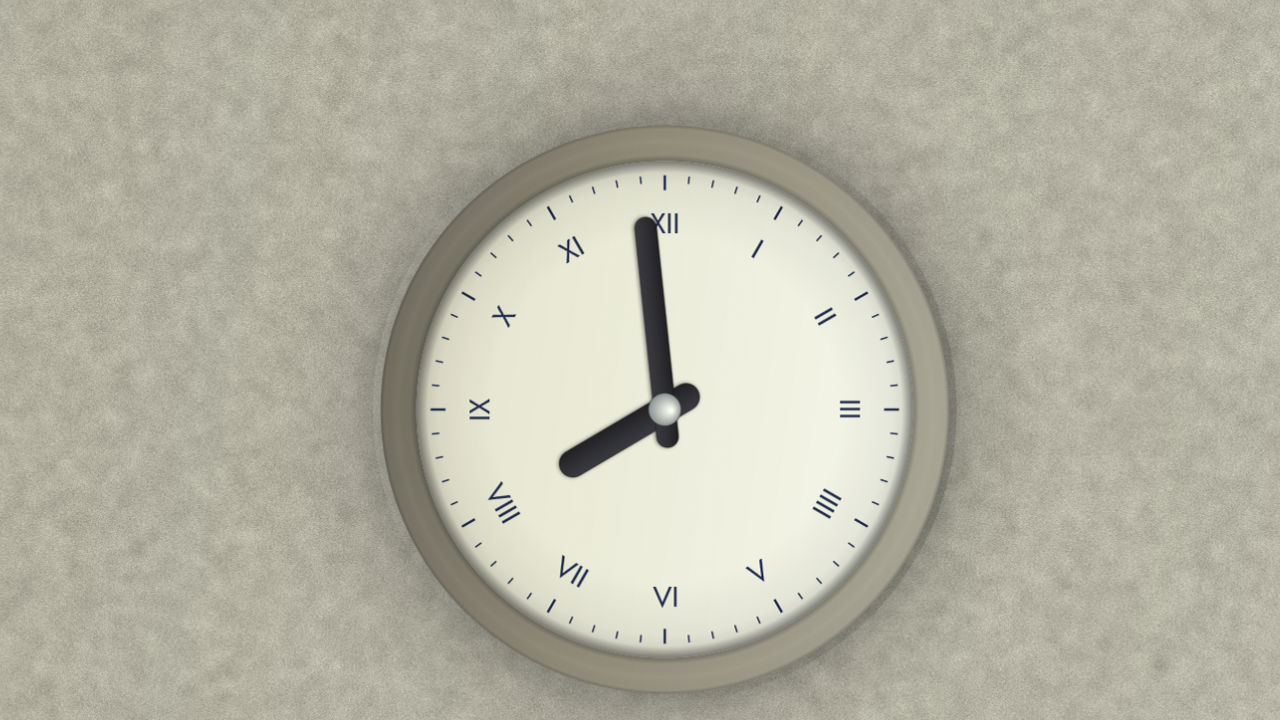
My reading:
h=7 m=59
